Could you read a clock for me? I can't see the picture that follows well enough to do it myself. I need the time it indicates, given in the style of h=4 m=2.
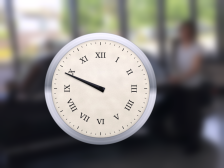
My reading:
h=9 m=49
